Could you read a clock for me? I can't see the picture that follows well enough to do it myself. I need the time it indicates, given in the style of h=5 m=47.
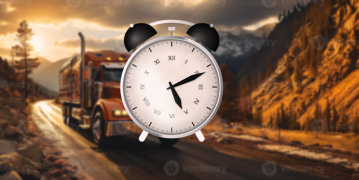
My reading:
h=5 m=11
